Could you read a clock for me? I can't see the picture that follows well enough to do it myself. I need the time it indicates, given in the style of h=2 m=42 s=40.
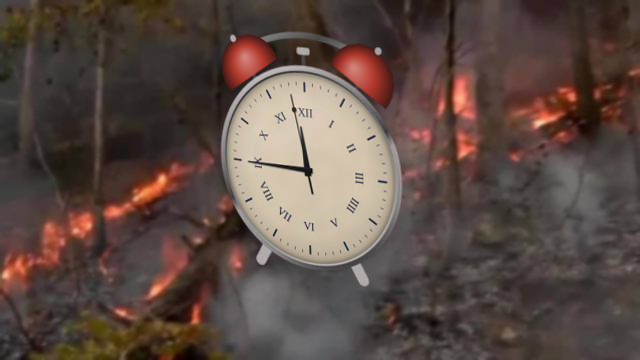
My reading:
h=11 m=44 s=58
